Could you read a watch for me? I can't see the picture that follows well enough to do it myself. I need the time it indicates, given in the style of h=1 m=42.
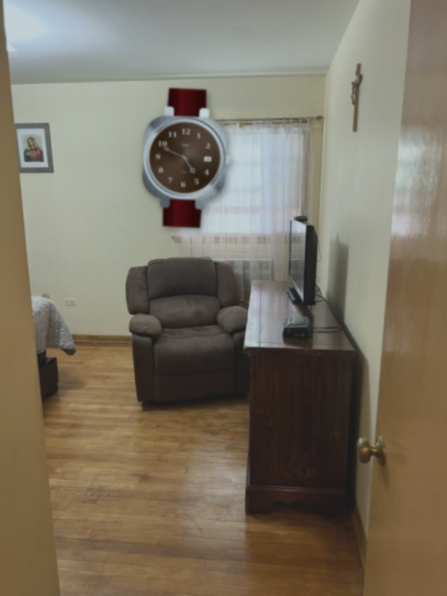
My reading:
h=4 m=49
